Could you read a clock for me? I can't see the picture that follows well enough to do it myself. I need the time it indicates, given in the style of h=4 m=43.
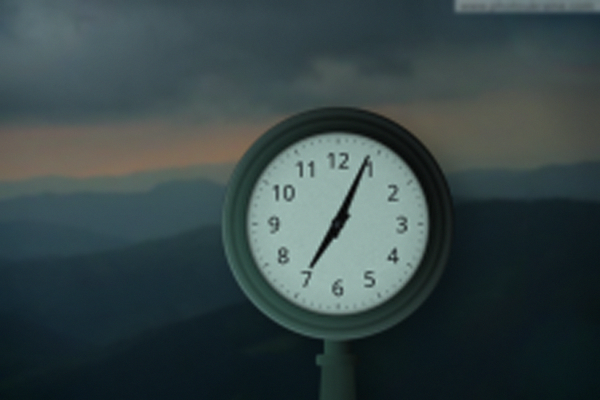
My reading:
h=7 m=4
